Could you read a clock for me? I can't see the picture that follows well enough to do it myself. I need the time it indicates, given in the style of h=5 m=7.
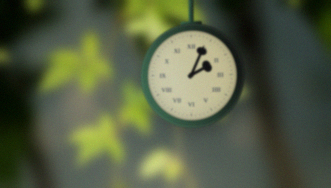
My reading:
h=2 m=4
